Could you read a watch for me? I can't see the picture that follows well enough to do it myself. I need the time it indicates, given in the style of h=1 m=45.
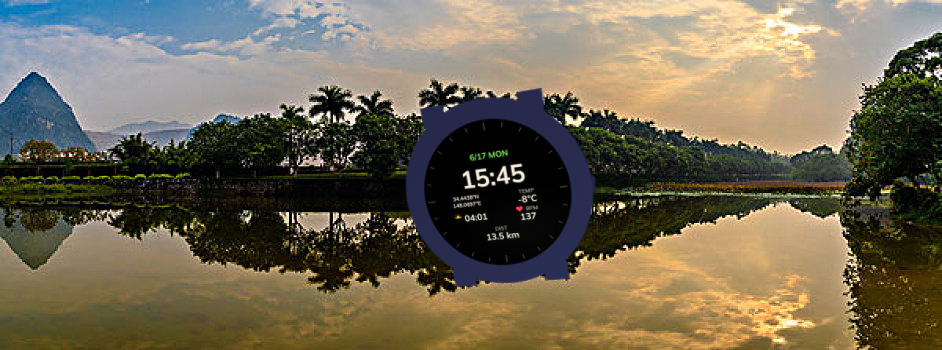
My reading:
h=15 m=45
